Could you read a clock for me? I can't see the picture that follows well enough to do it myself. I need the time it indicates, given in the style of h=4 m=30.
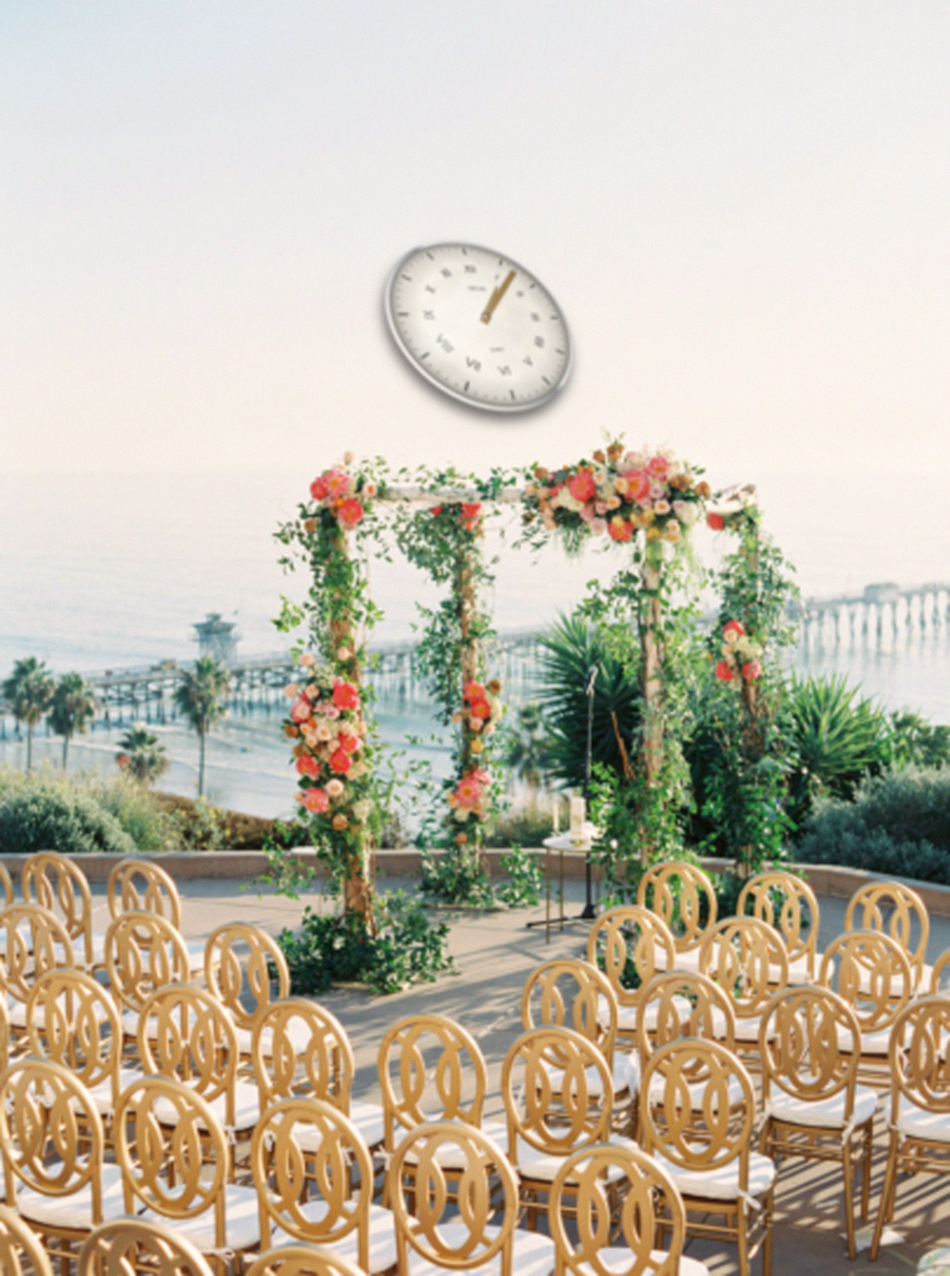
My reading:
h=1 m=7
